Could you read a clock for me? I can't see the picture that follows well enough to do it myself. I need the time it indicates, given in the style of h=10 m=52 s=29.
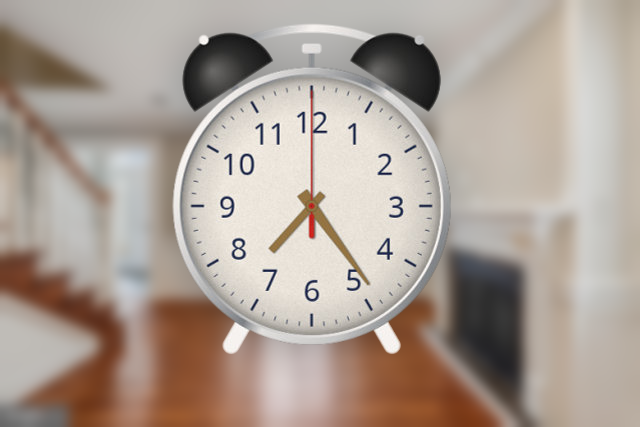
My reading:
h=7 m=24 s=0
